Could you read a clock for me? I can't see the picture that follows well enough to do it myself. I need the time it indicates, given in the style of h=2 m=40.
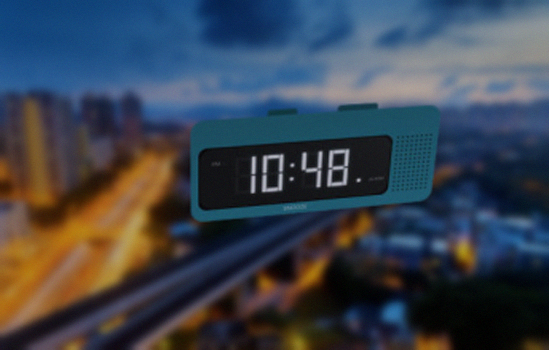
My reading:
h=10 m=48
